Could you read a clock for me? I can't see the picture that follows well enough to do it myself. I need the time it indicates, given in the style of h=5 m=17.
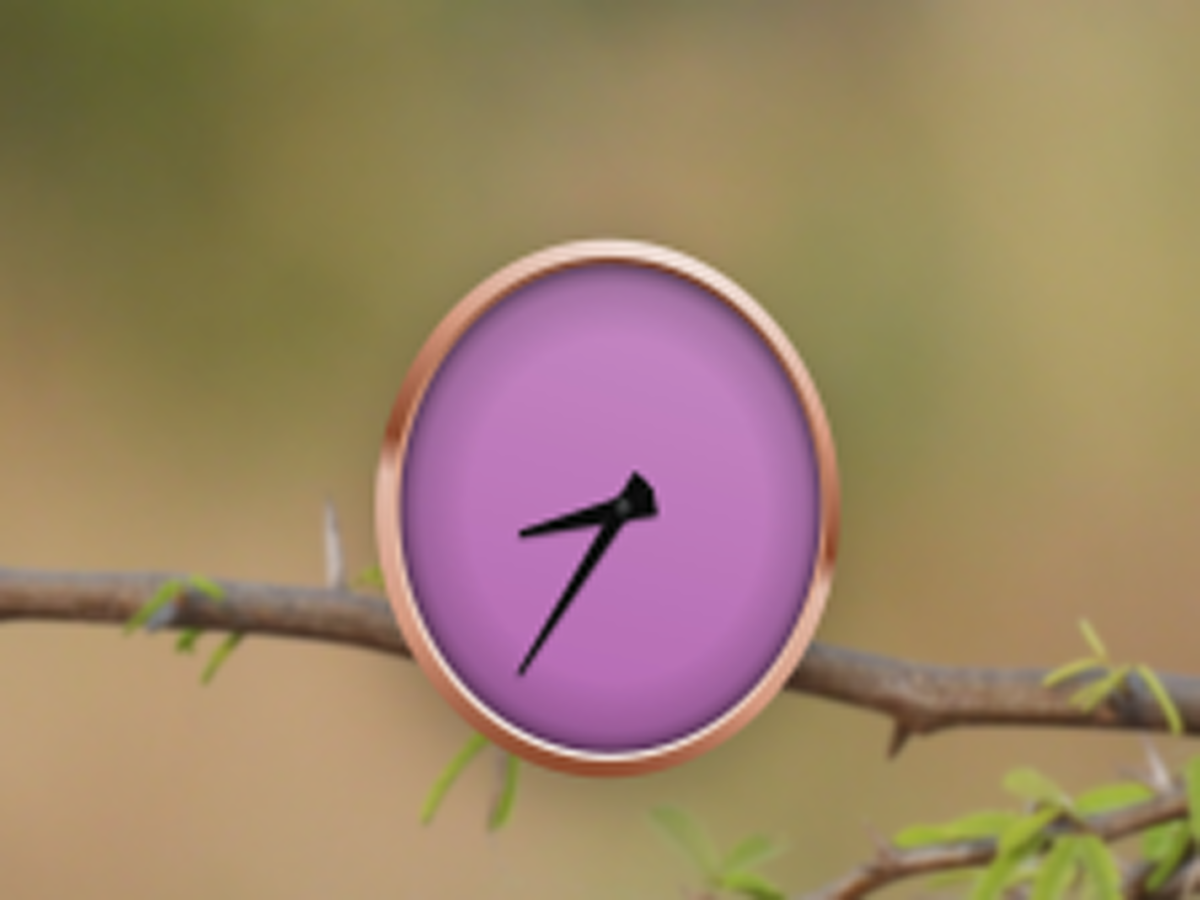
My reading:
h=8 m=36
